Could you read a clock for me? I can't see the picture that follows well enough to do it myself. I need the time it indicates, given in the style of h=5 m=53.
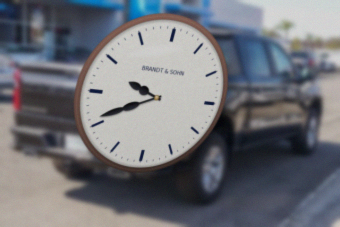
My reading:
h=9 m=41
